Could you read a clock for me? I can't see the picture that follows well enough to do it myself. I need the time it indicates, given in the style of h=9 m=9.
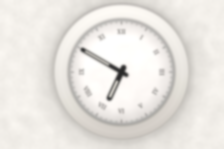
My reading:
h=6 m=50
